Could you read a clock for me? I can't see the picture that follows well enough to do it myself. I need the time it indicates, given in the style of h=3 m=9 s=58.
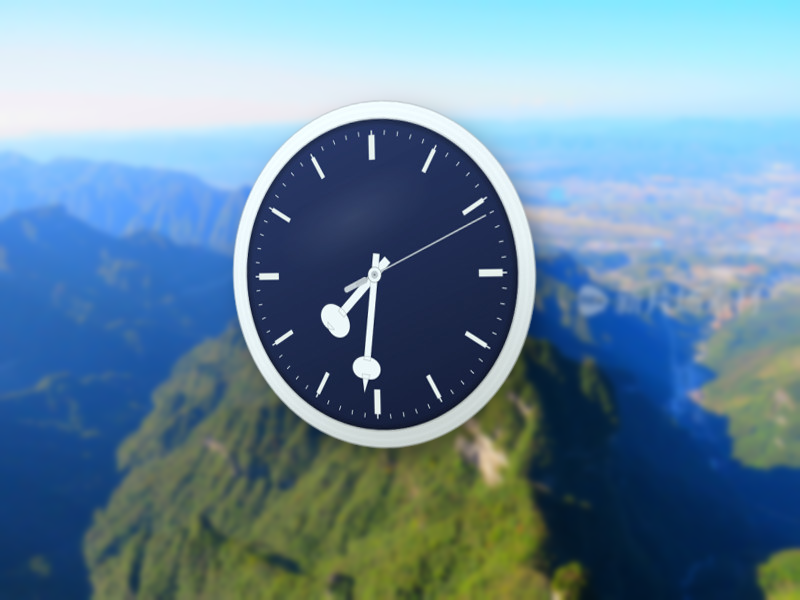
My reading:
h=7 m=31 s=11
